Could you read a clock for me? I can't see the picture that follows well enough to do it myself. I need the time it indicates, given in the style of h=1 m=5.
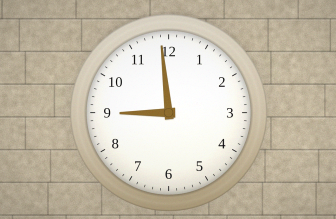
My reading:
h=8 m=59
